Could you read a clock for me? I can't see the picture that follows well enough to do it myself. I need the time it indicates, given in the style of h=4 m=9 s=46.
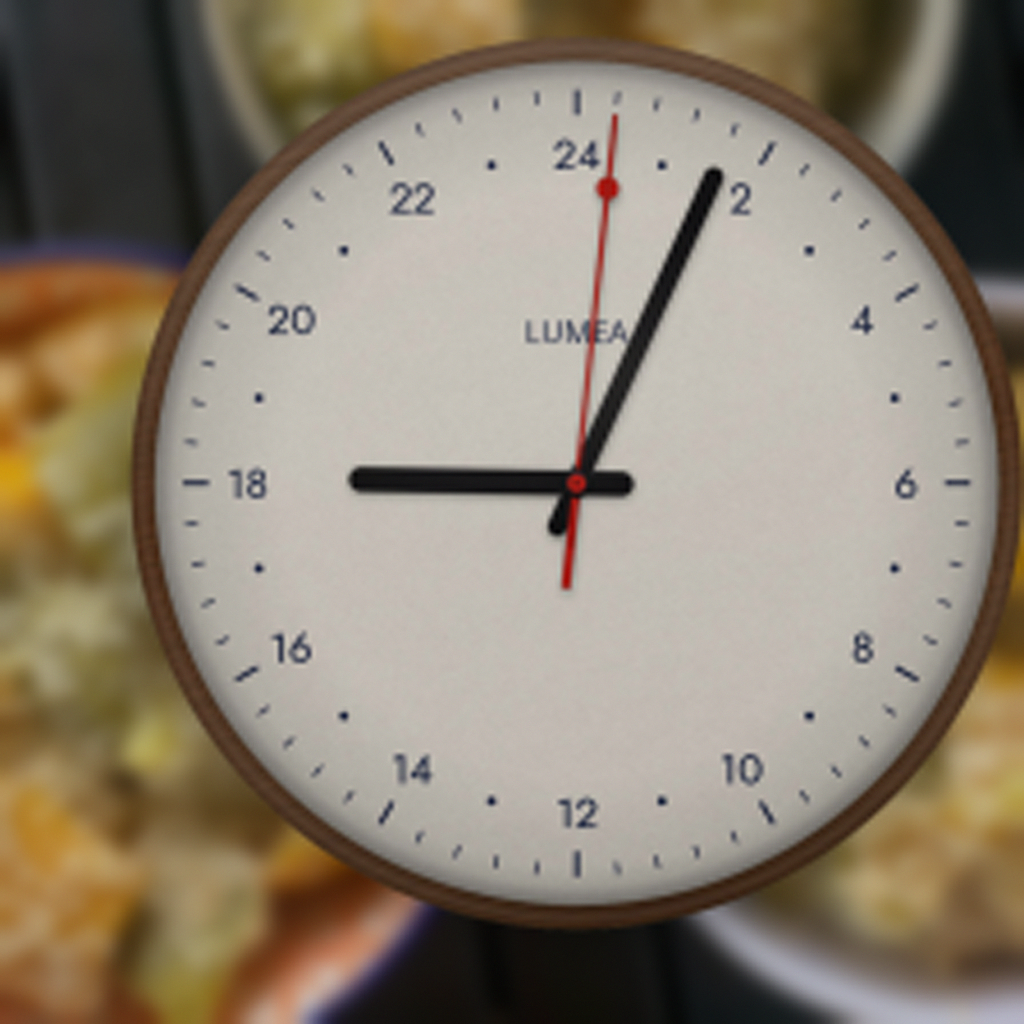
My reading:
h=18 m=4 s=1
